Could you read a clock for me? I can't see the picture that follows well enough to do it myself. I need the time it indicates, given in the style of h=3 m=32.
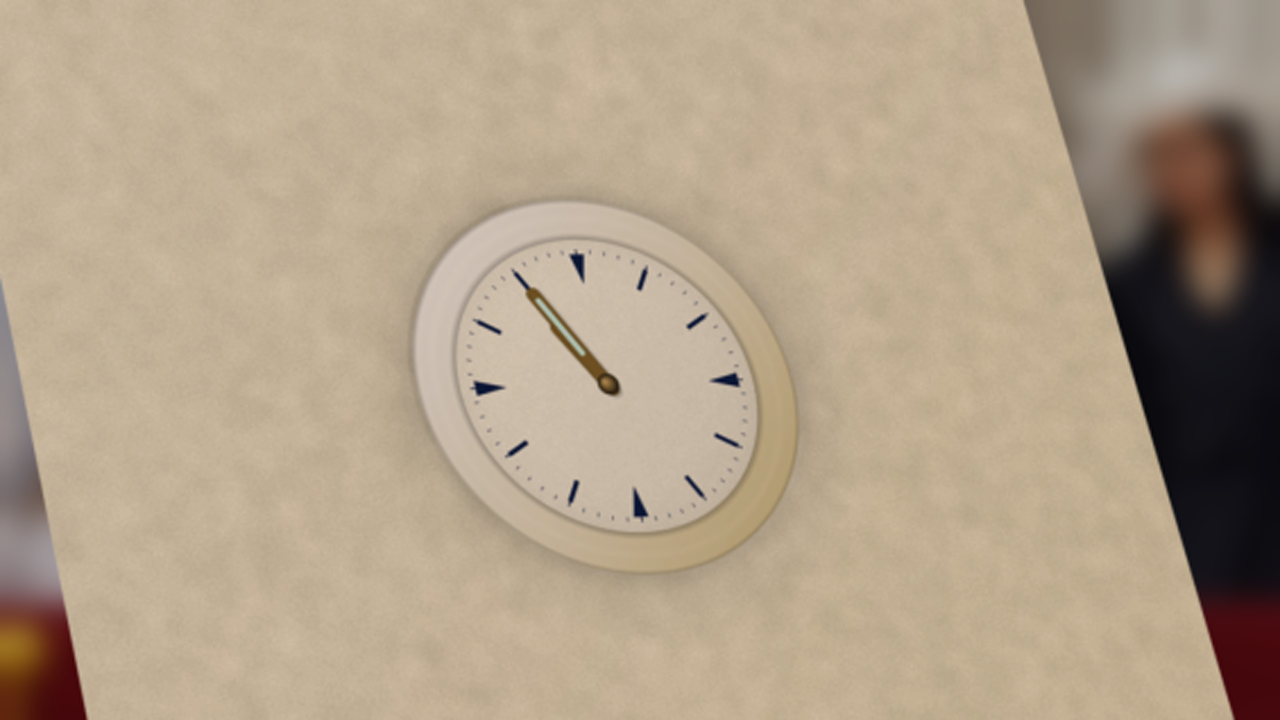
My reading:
h=10 m=55
